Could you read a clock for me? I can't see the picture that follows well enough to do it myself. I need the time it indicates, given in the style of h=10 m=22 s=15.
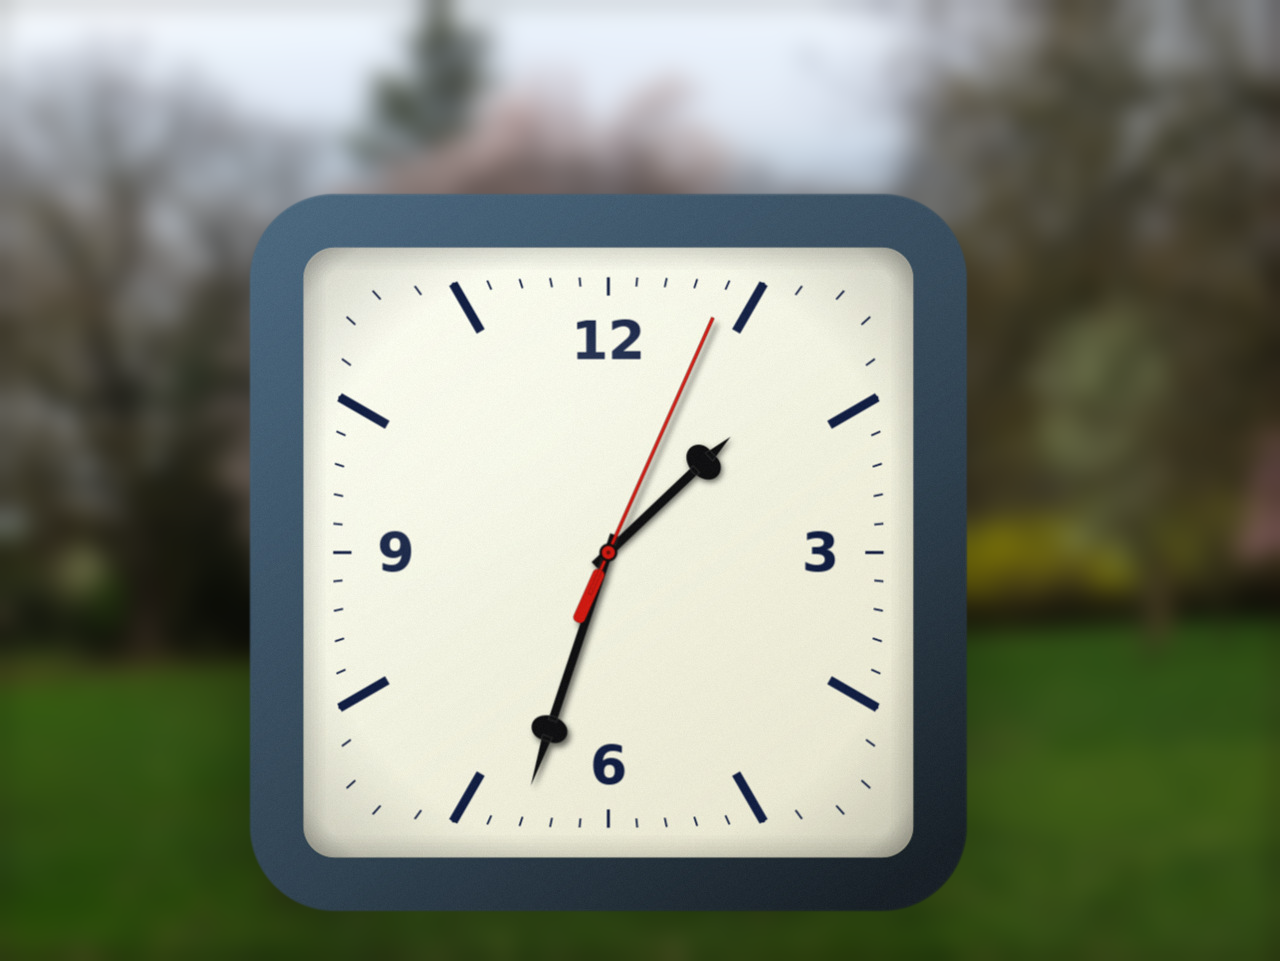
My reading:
h=1 m=33 s=4
